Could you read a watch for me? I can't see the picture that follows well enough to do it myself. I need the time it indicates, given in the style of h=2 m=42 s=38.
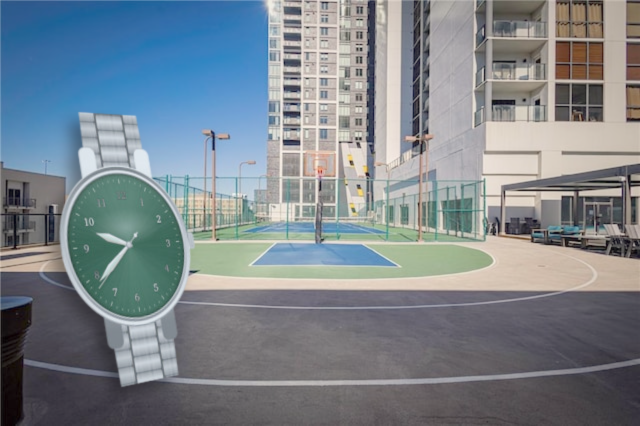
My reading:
h=9 m=38 s=38
